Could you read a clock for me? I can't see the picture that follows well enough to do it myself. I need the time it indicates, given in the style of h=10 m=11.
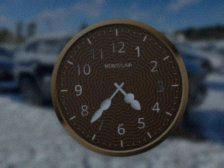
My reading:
h=4 m=37
